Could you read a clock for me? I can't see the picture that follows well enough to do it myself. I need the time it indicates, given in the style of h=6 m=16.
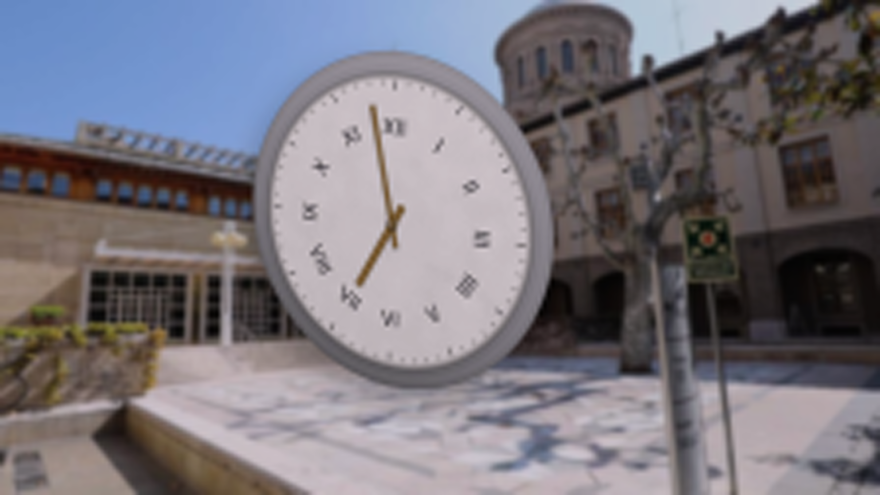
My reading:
h=6 m=58
